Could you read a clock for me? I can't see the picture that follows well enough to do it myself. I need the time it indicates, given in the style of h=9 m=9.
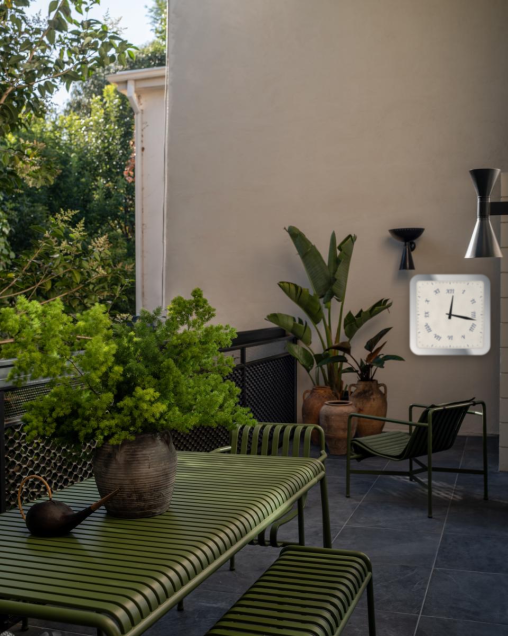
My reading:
h=12 m=17
